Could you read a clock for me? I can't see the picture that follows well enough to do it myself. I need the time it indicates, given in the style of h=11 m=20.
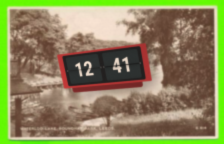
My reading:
h=12 m=41
